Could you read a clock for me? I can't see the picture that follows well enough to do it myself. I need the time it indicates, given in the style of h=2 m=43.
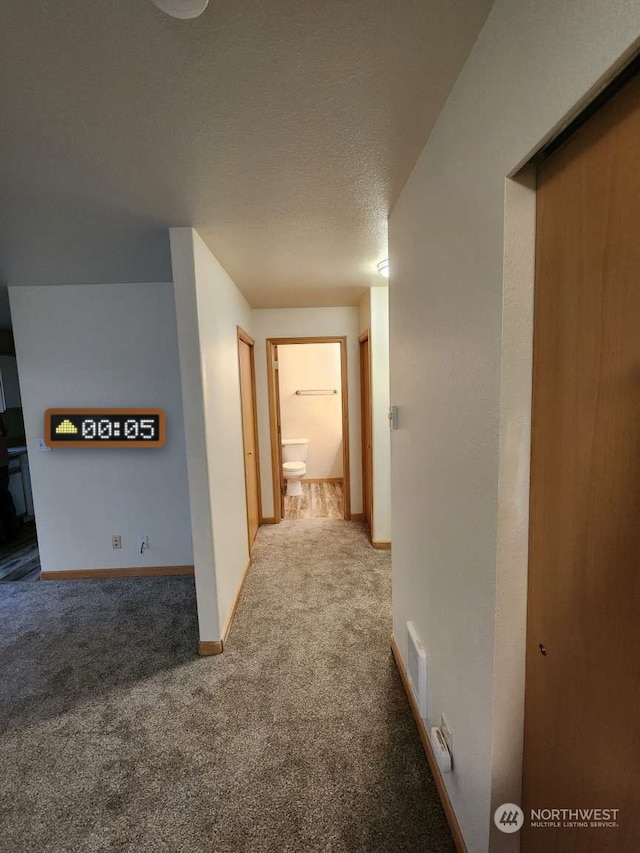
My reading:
h=0 m=5
